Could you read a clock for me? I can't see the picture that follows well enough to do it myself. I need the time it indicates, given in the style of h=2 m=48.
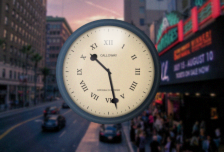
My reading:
h=10 m=28
